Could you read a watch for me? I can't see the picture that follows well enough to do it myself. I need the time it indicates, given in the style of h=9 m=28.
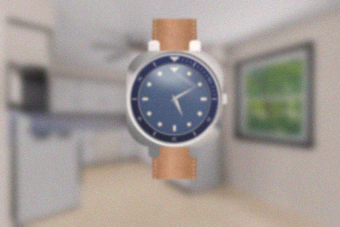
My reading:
h=5 m=10
